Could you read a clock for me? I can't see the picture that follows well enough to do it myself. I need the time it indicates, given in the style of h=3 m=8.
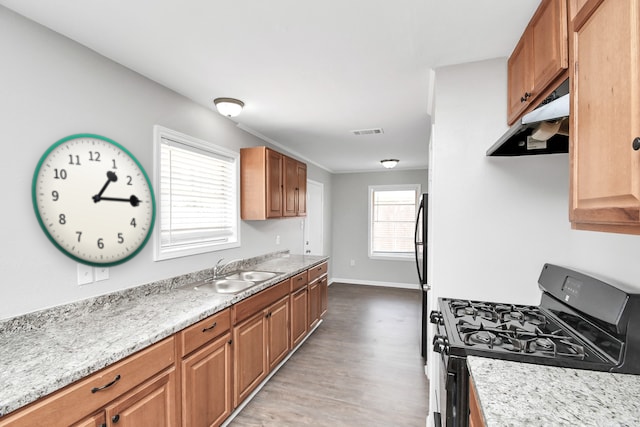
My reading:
h=1 m=15
